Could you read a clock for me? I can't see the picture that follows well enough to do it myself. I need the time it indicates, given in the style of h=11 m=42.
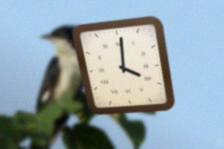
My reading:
h=4 m=1
